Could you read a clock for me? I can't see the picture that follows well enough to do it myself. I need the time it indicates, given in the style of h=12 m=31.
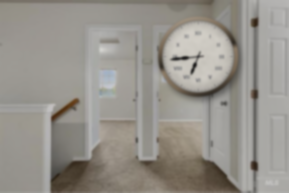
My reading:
h=6 m=44
